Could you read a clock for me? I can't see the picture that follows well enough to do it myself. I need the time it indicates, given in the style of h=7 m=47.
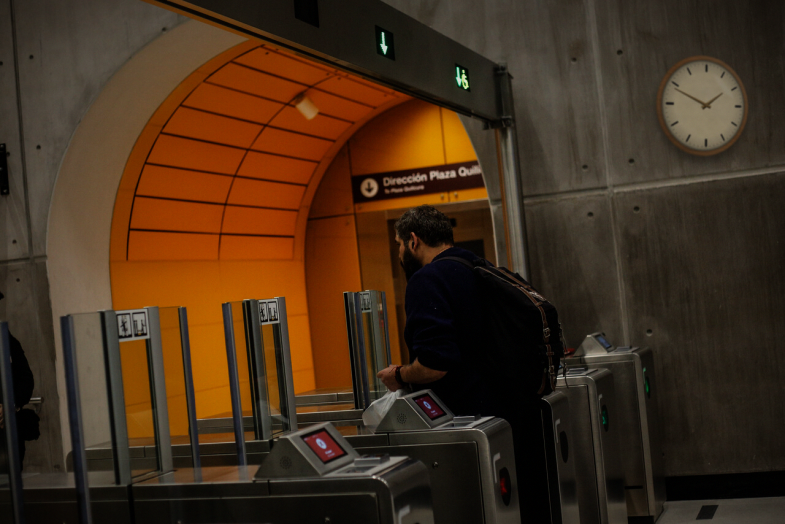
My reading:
h=1 m=49
